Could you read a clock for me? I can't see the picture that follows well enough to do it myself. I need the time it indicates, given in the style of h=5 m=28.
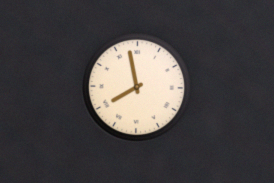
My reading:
h=7 m=58
